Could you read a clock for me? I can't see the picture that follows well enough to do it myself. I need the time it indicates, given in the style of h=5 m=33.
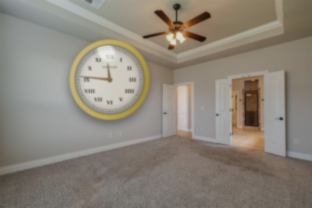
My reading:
h=11 m=46
